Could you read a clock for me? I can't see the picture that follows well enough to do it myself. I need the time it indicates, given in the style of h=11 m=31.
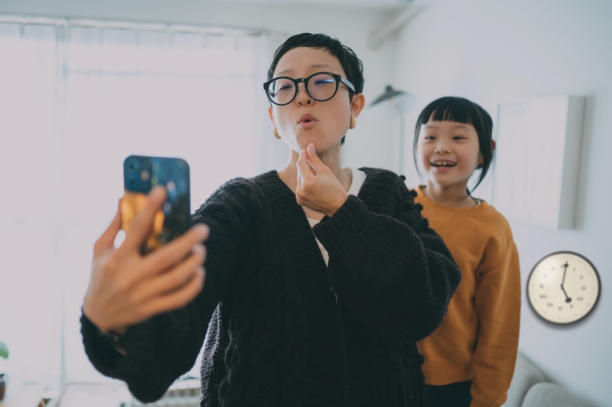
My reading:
h=5 m=1
